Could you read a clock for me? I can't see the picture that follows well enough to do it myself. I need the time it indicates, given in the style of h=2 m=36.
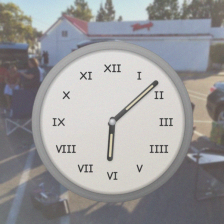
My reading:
h=6 m=8
